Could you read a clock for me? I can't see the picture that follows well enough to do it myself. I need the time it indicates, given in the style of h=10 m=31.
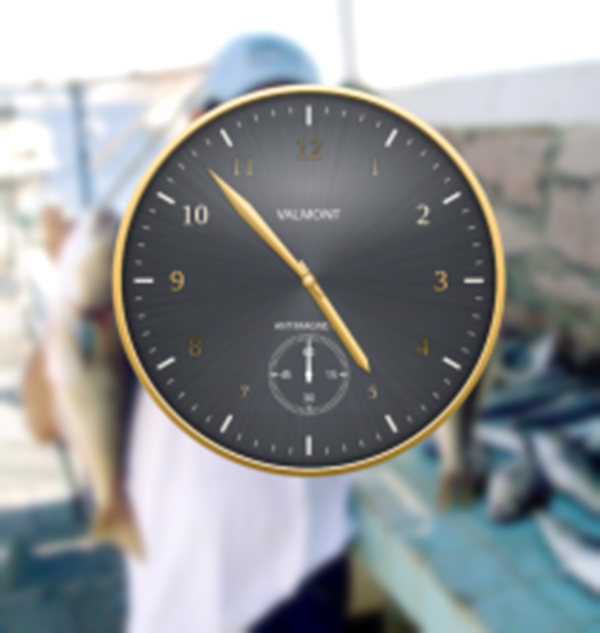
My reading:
h=4 m=53
